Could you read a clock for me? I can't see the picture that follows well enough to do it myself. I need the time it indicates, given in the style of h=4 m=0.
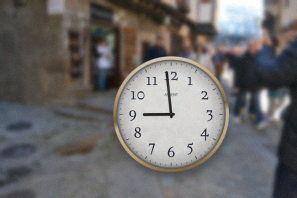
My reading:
h=8 m=59
